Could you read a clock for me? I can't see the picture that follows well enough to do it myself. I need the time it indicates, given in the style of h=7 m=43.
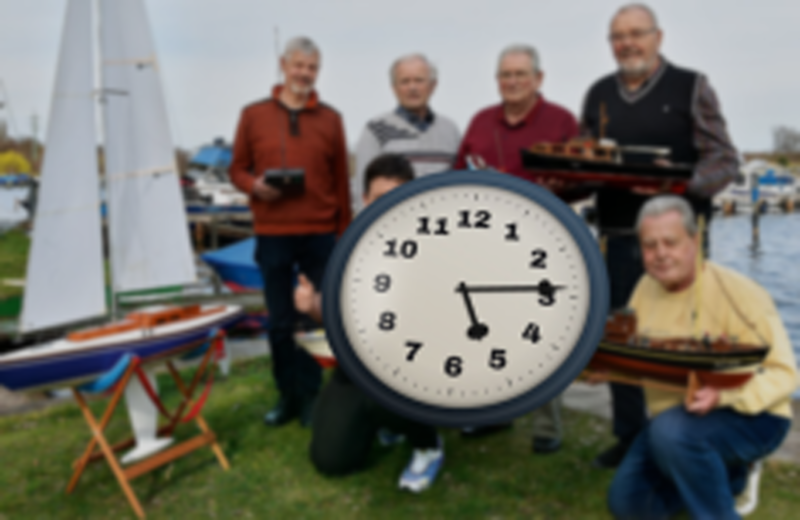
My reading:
h=5 m=14
